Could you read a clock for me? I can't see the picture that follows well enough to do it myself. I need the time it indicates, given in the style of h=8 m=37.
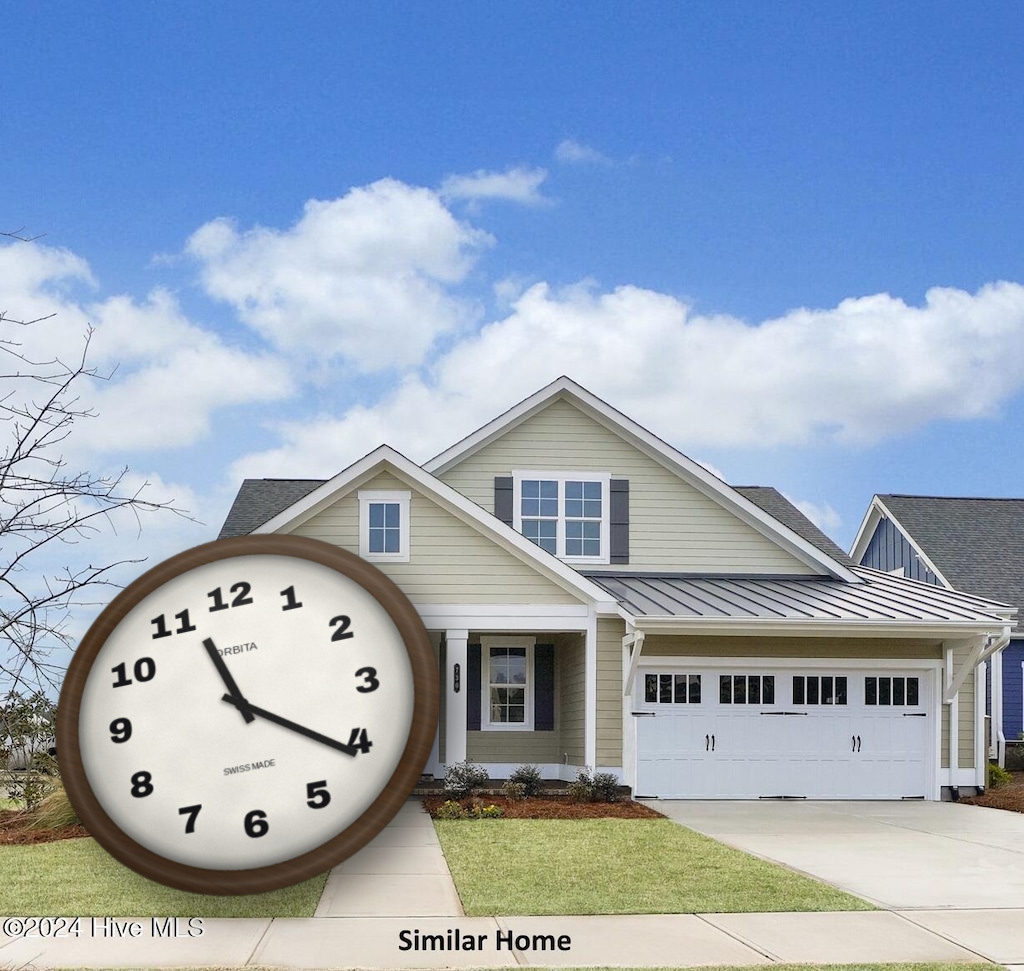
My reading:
h=11 m=21
